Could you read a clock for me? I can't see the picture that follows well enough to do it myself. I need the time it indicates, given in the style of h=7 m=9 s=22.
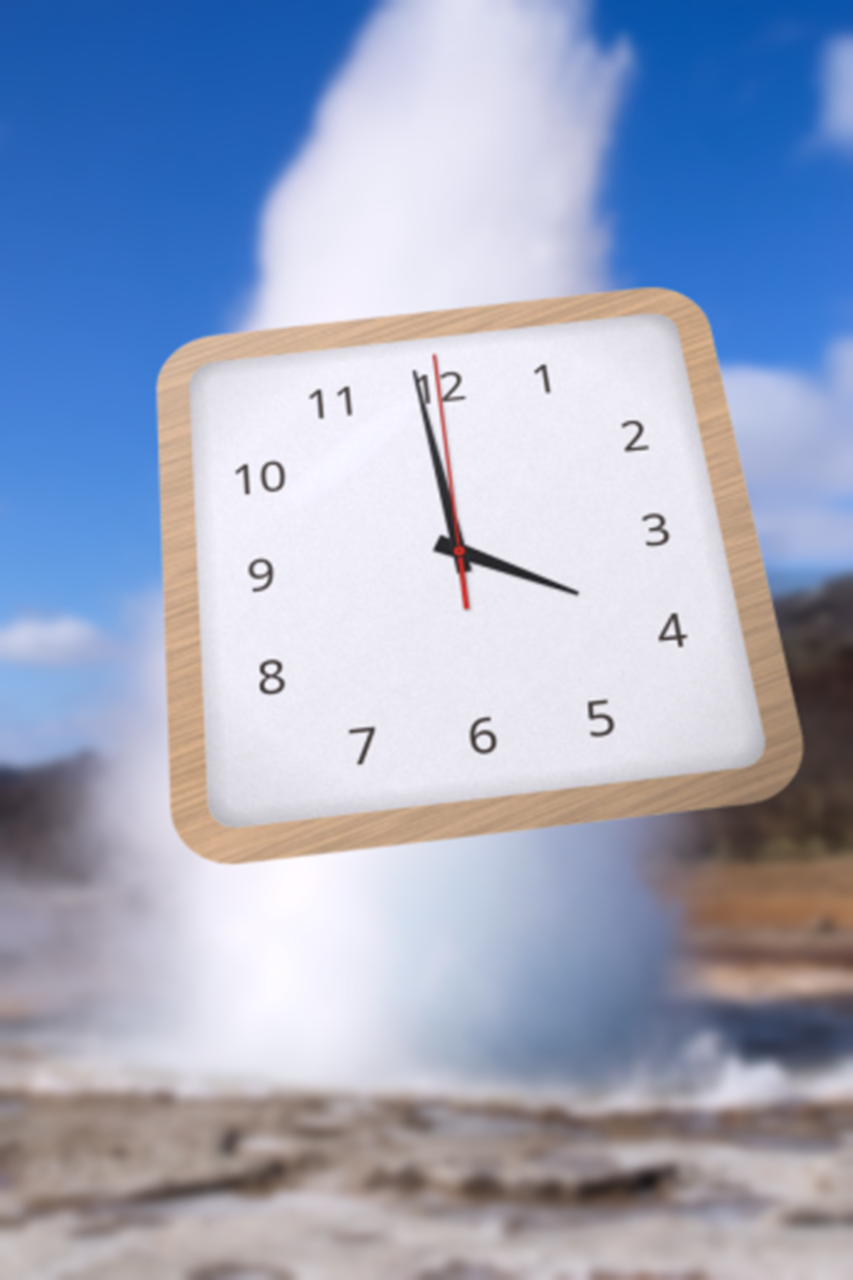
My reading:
h=3 m=59 s=0
